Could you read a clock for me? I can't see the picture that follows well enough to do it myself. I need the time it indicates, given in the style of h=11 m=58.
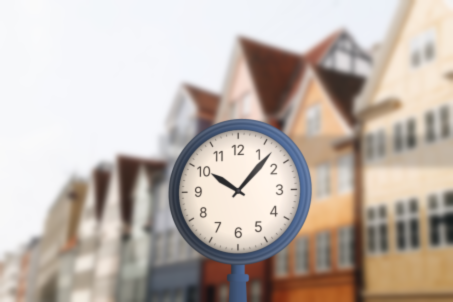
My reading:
h=10 m=7
